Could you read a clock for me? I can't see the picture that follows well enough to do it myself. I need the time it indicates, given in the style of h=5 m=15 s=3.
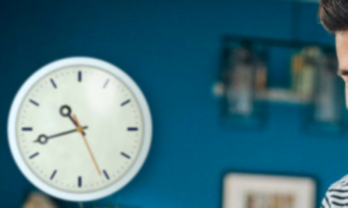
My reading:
h=10 m=42 s=26
